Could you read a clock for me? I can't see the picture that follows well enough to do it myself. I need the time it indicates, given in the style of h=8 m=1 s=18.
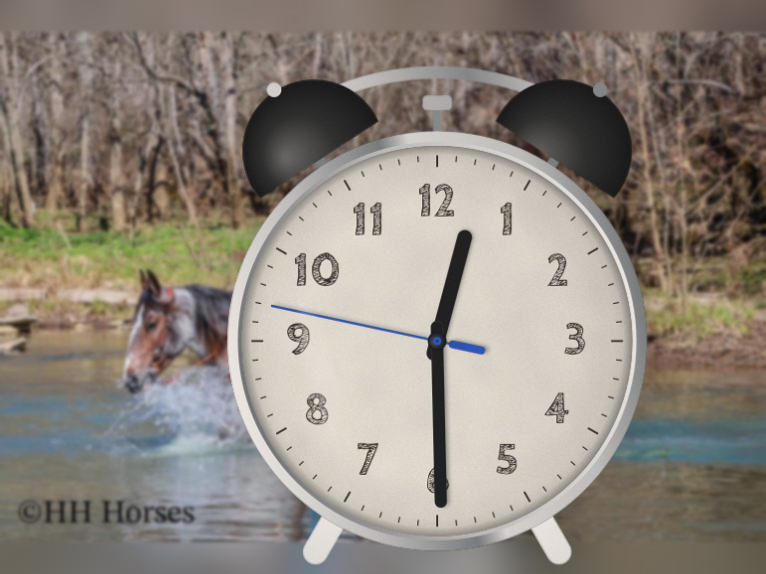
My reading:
h=12 m=29 s=47
